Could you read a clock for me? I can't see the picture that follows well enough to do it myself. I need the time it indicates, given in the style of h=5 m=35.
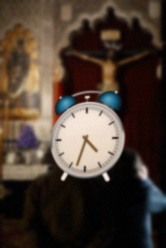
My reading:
h=4 m=33
